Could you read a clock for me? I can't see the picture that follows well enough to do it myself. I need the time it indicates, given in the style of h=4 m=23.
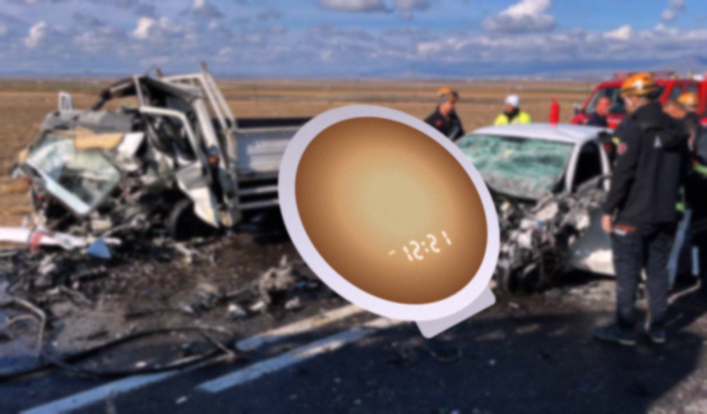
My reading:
h=12 m=21
